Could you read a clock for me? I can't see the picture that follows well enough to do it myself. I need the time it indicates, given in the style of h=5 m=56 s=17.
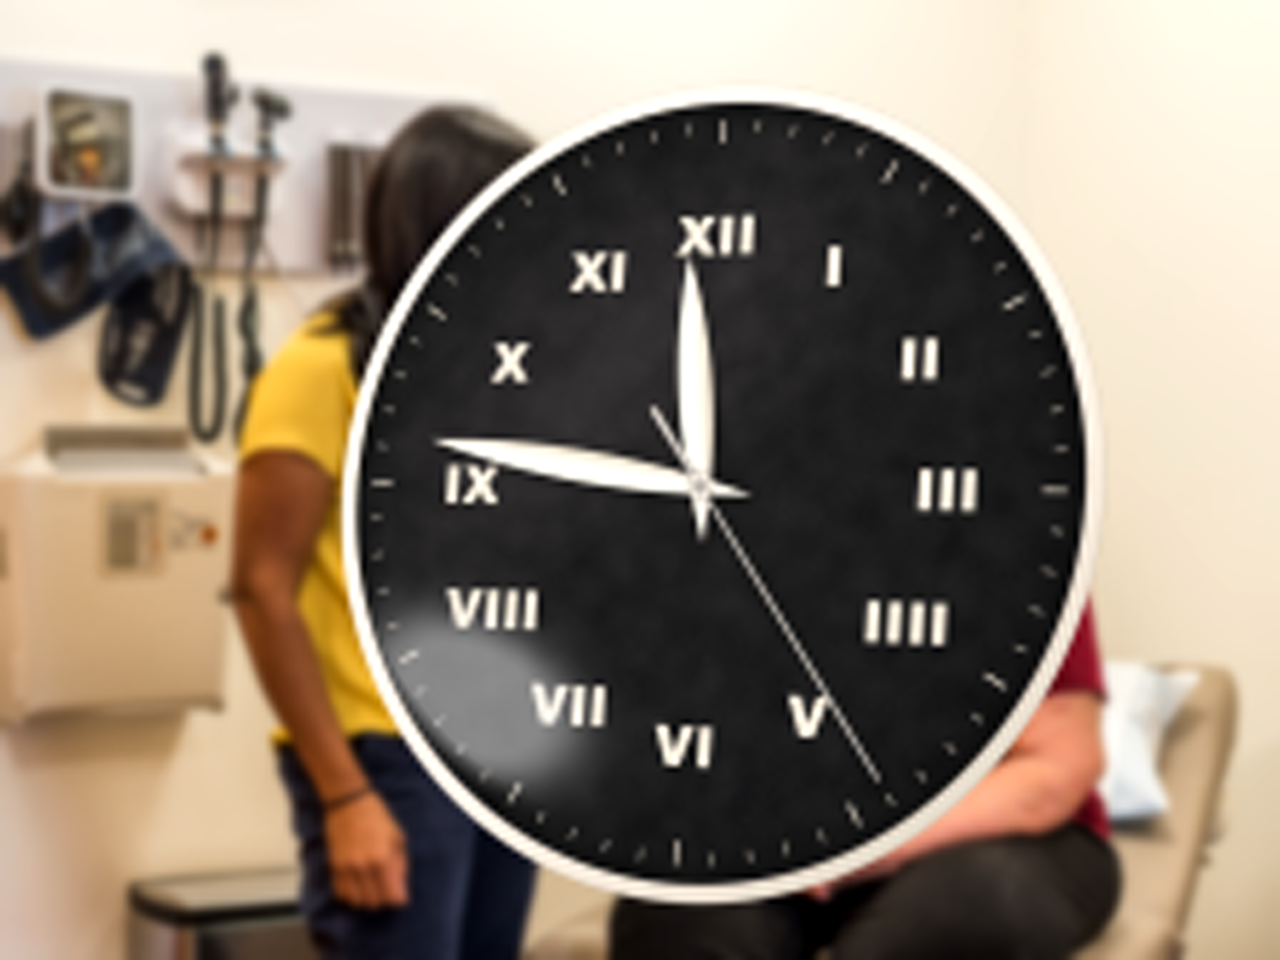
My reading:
h=11 m=46 s=24
